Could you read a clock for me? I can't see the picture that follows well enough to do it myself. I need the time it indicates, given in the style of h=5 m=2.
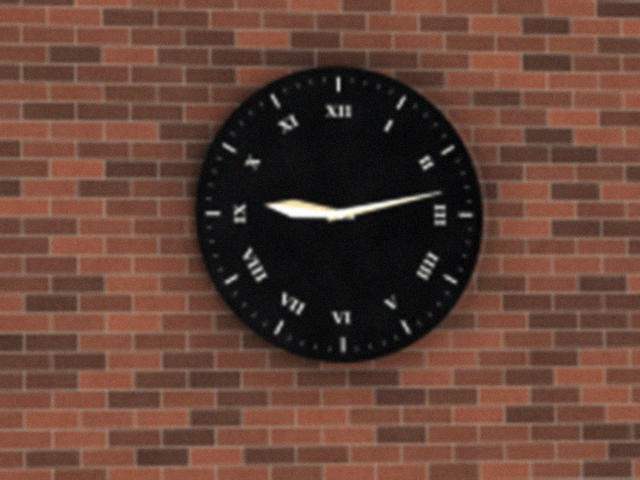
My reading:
h=9 m=13
